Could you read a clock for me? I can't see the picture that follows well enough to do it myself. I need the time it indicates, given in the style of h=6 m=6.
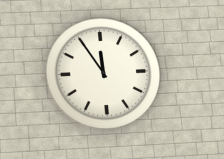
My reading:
h=11 m=55
